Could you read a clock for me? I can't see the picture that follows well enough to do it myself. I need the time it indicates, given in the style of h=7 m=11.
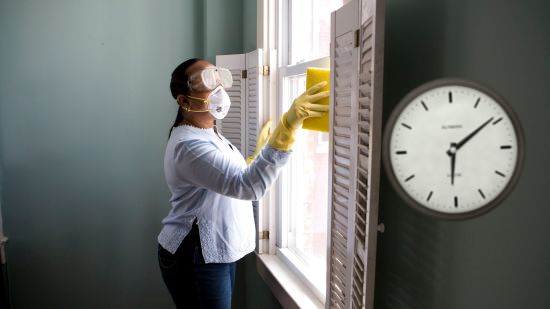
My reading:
h=6 m=9
